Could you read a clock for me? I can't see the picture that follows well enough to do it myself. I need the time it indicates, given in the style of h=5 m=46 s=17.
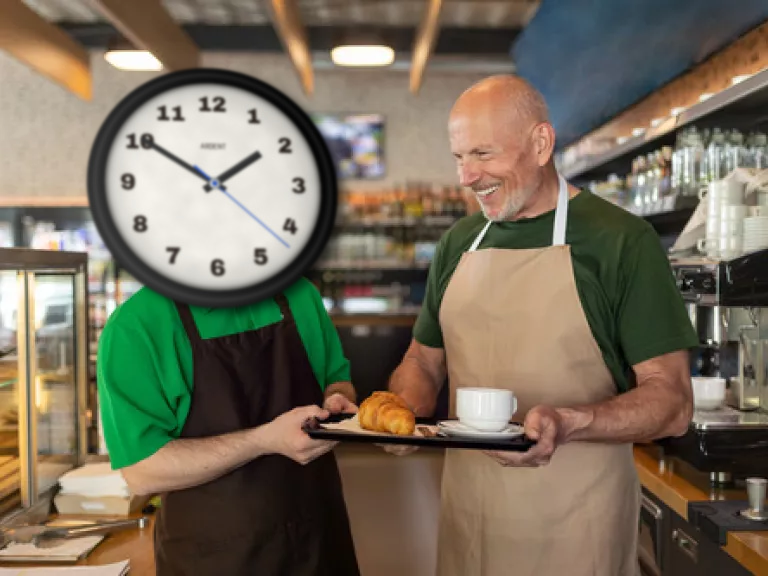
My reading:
h=1 m=50 s=22
